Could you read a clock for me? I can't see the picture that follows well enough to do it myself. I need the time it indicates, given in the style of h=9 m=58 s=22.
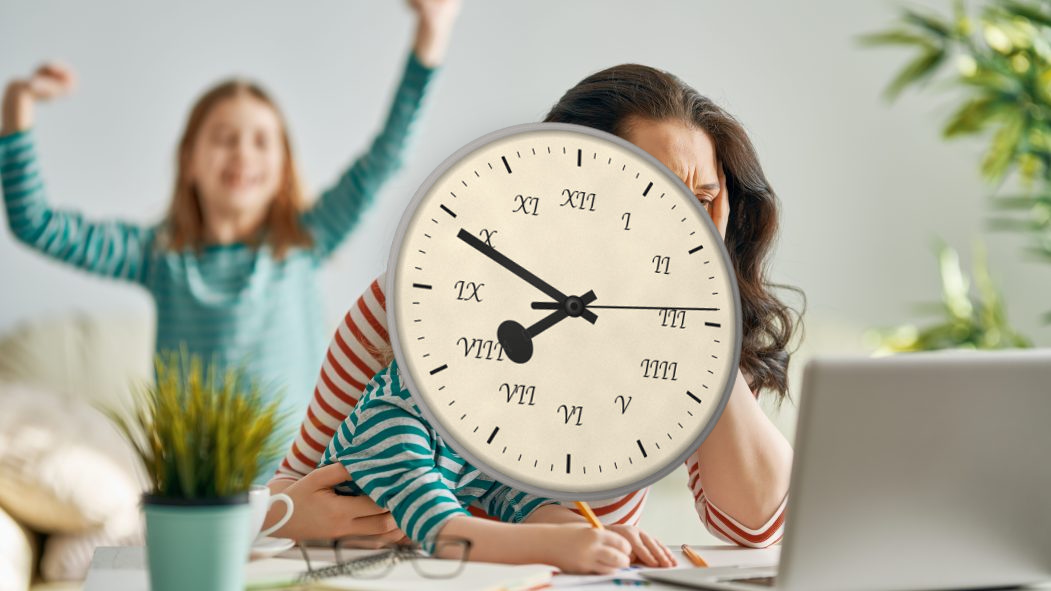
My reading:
h=7 m=49 s=14
